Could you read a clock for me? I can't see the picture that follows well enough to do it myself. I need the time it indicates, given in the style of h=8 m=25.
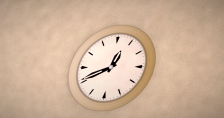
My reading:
h=12 m=41
